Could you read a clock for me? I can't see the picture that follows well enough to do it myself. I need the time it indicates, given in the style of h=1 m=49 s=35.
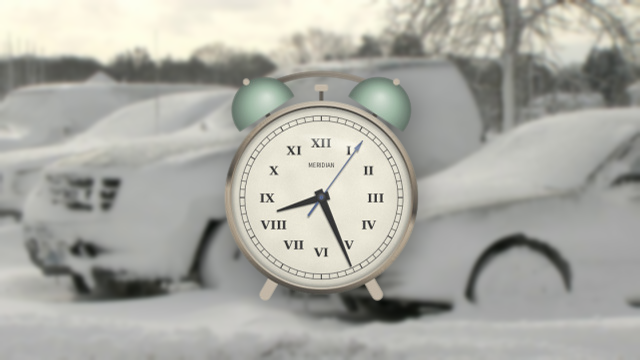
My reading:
h=8 m=26 s=6
